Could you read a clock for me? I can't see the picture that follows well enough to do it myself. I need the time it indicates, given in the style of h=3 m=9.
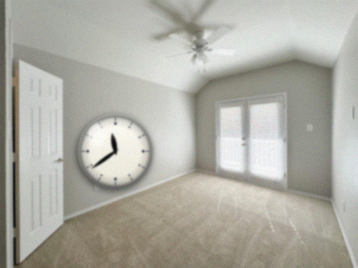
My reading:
h=11 m=39
